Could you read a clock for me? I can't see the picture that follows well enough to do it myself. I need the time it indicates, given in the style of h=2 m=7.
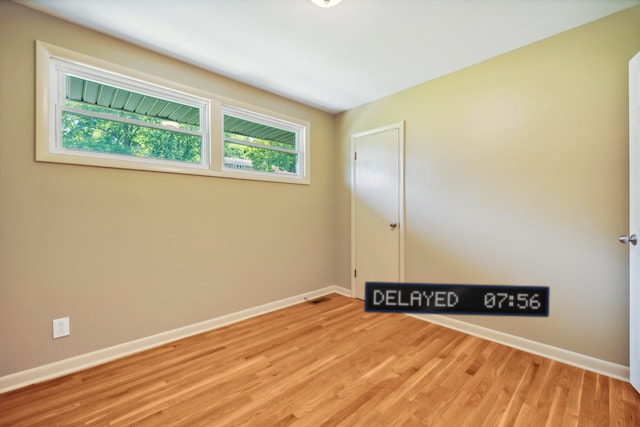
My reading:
h=7 m=56
